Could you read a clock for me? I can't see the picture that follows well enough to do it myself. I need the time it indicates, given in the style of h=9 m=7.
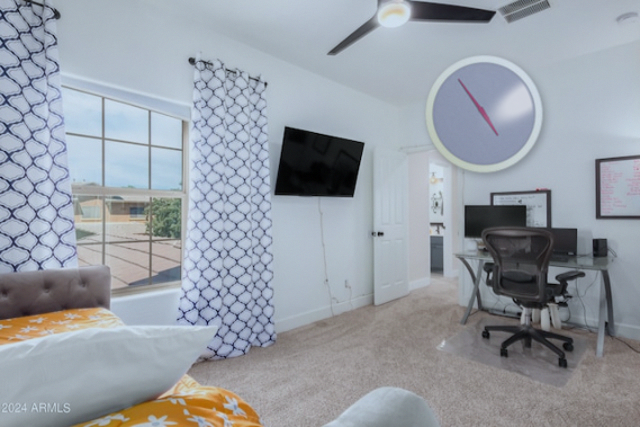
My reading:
h=4 m=54
